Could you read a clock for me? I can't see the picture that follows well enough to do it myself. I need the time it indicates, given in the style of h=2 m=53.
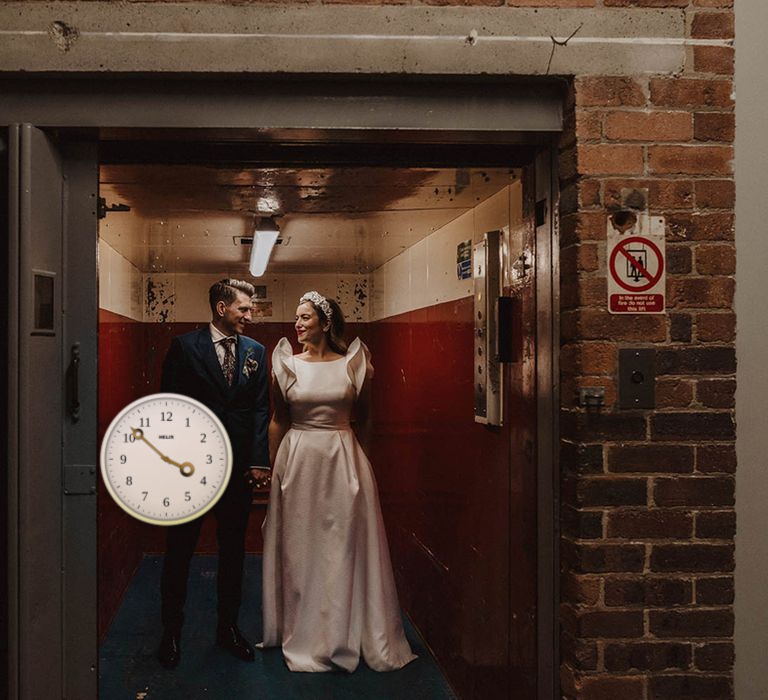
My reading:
h=3 m=52
